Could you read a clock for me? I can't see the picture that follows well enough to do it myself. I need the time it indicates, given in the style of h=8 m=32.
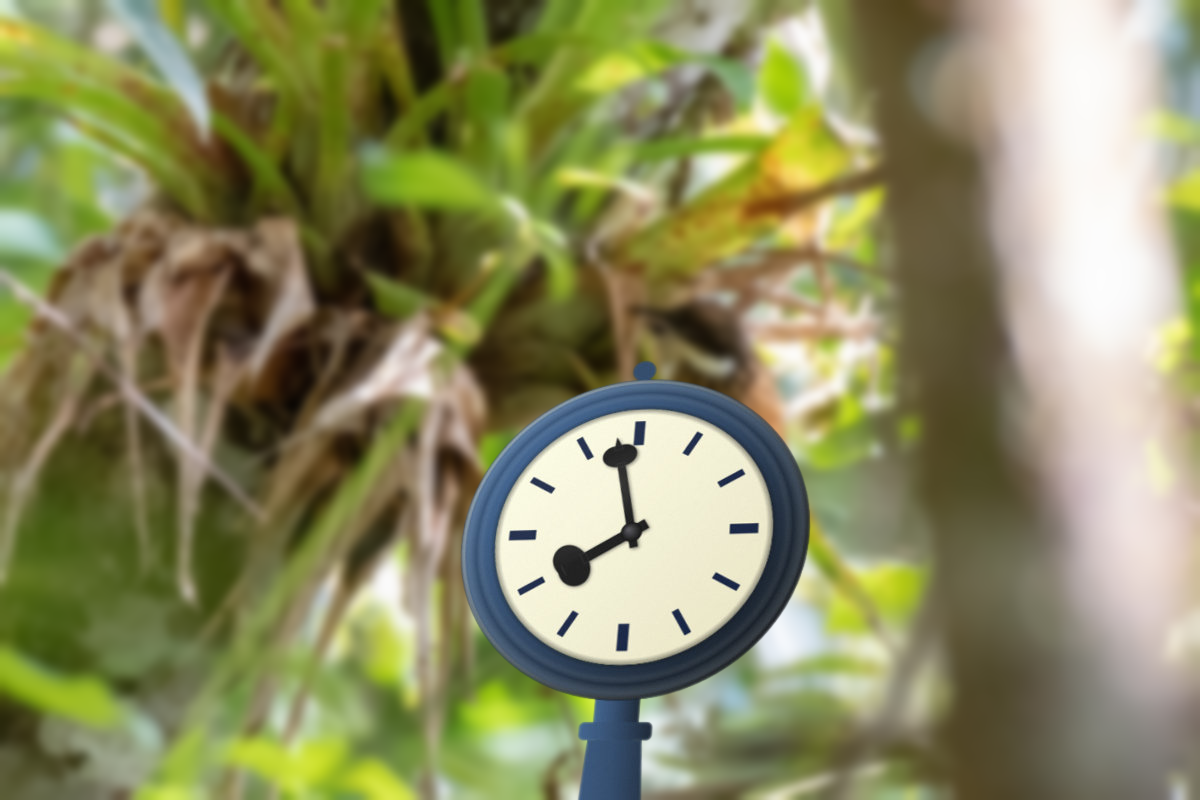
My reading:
h=7 m=58
